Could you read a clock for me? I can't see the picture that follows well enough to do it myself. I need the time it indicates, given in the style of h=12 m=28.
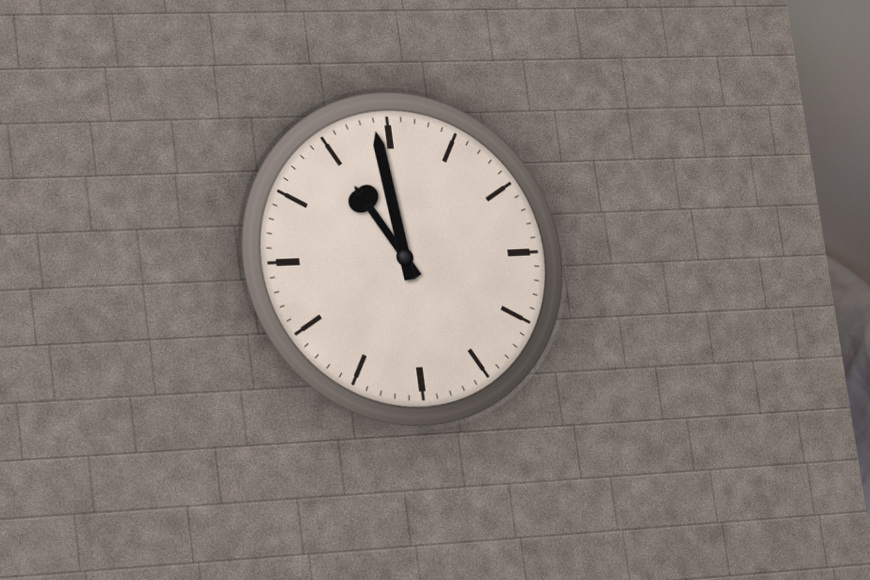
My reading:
h=10 m=59
